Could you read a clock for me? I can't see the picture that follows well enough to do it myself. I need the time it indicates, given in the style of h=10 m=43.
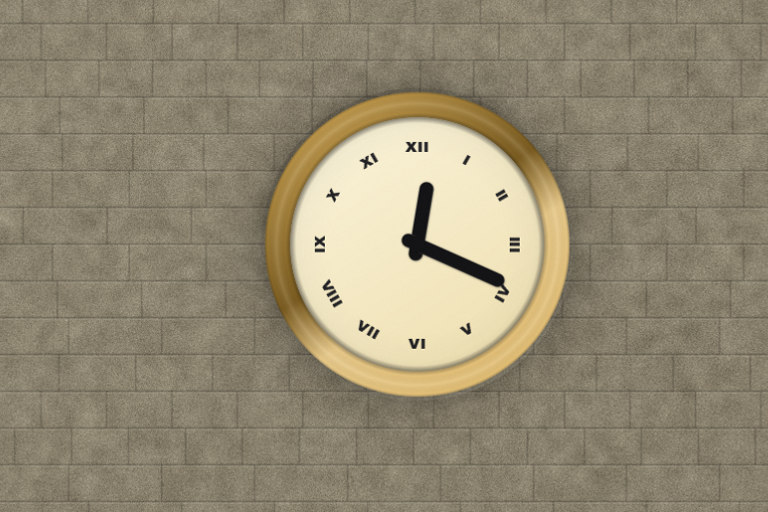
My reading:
h=12 m=19
